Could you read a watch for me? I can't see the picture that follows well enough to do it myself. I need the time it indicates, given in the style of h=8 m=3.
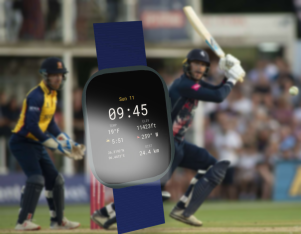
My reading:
h=9 m=45
